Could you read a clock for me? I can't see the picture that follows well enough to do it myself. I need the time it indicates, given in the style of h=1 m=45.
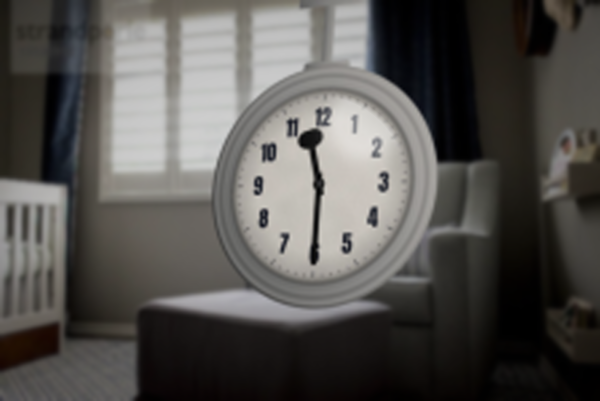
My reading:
h=11 m=30
